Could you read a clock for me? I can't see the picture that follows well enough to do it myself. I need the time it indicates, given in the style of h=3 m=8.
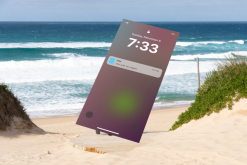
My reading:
h=7 m=33
